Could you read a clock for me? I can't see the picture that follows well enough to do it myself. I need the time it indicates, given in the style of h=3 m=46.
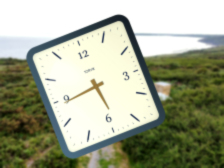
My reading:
h=5 m=44
